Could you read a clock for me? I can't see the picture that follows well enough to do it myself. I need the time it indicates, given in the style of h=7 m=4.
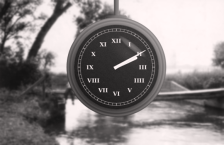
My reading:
h=2 m=10
